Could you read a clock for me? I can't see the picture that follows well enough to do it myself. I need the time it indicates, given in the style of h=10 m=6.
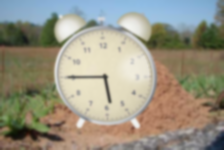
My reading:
h=5 m=45
